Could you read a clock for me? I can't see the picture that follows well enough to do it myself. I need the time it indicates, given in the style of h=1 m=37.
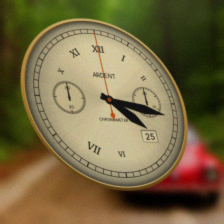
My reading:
h=4 m=17
